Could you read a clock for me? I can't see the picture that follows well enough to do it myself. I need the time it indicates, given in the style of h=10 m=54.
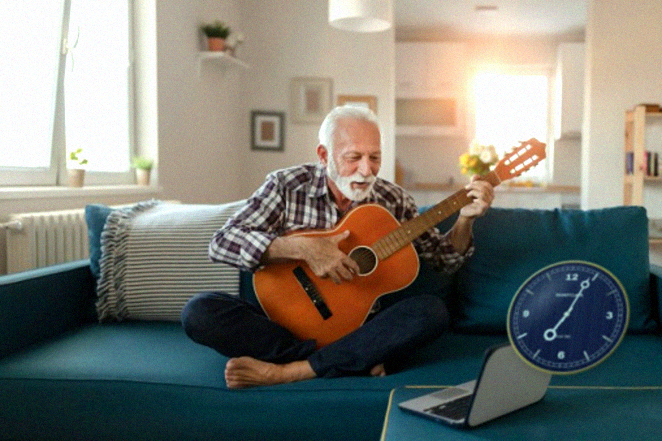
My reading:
h=7 m=4
